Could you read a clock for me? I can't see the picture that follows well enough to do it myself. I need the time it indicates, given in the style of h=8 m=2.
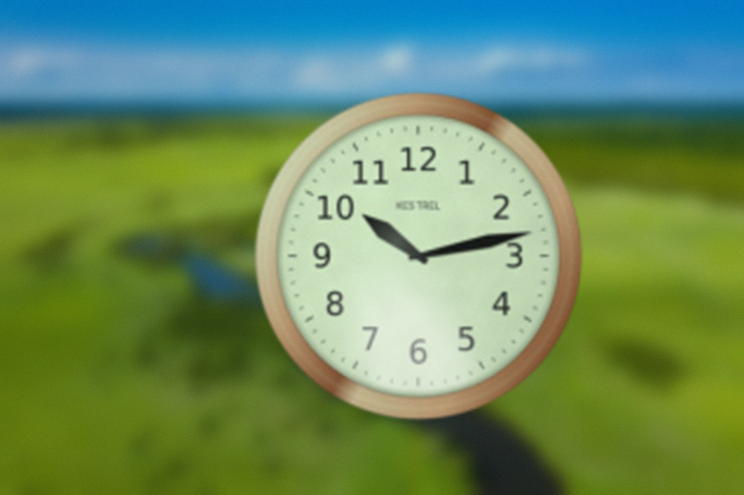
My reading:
h=10 m=13
